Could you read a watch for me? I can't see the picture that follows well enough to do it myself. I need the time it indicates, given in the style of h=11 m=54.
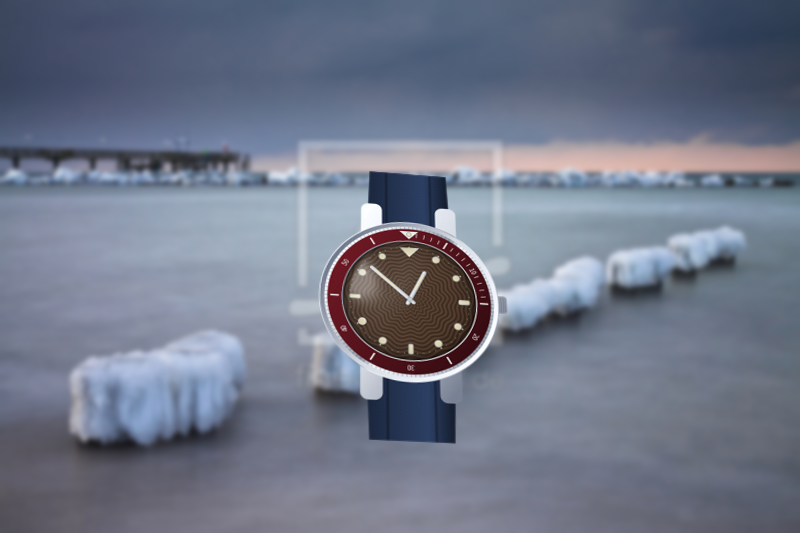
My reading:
h=12 m=52
